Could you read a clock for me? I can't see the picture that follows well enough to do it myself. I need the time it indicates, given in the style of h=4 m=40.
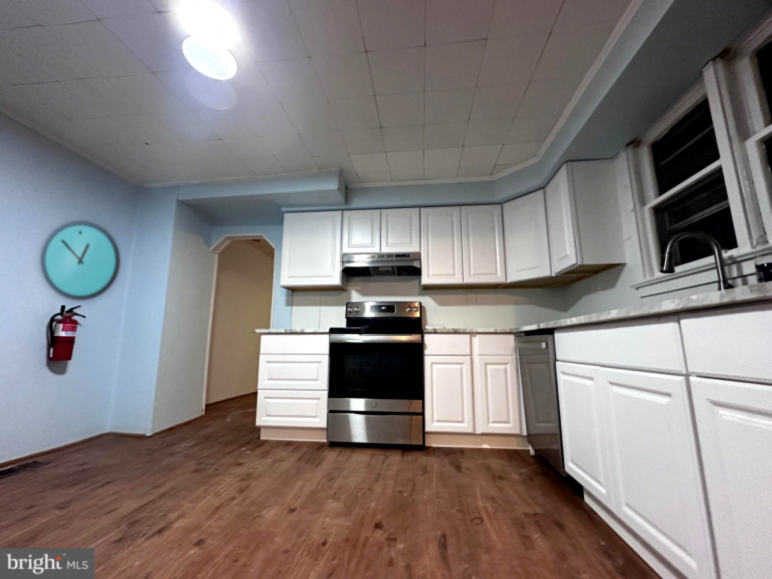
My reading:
h=12 m=53
